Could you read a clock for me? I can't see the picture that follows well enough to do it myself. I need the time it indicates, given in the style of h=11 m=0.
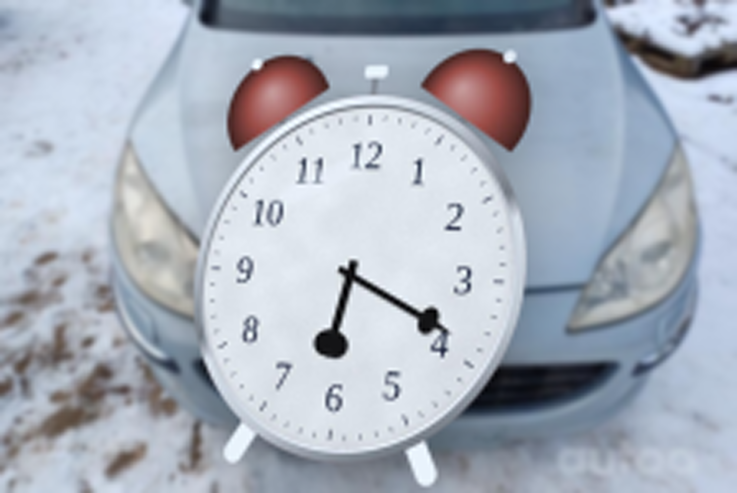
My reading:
h=6 m=19
